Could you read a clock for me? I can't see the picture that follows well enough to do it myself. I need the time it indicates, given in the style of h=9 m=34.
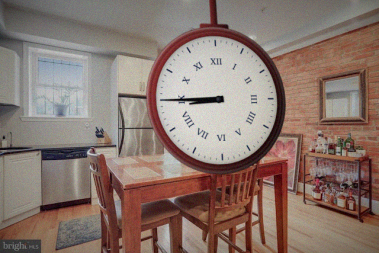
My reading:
h=8 m=45
